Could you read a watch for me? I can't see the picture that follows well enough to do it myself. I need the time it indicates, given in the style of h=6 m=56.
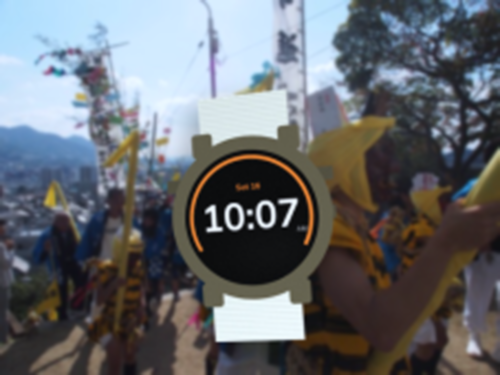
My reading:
h=10 m=7
